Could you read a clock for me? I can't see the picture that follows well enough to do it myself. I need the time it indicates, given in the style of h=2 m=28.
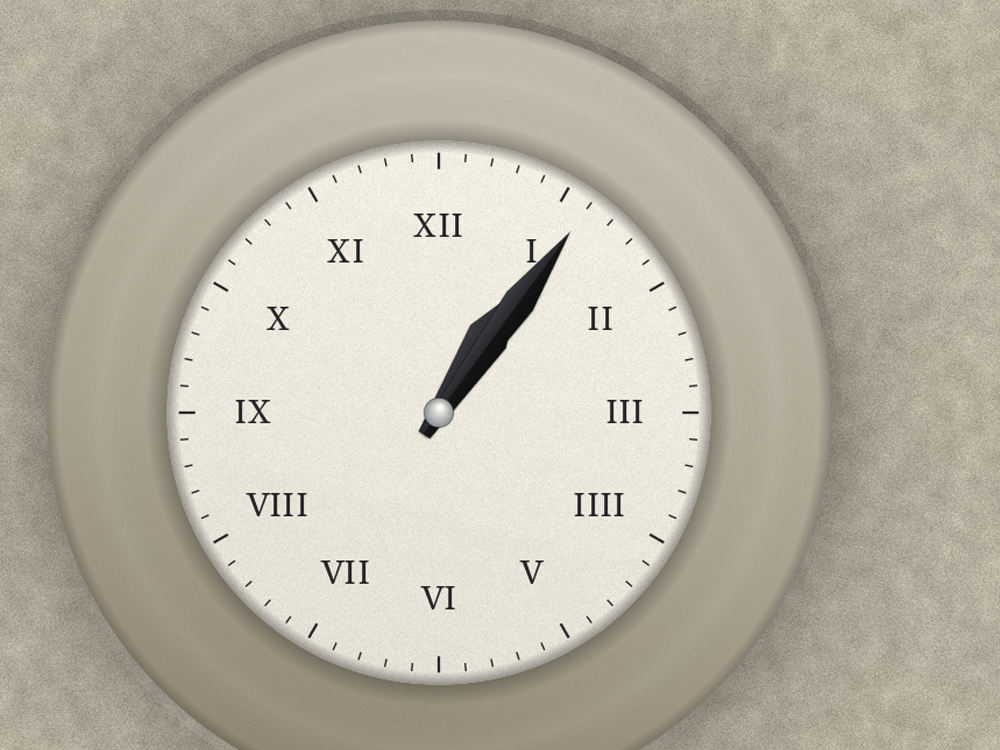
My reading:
h=1 m=6
